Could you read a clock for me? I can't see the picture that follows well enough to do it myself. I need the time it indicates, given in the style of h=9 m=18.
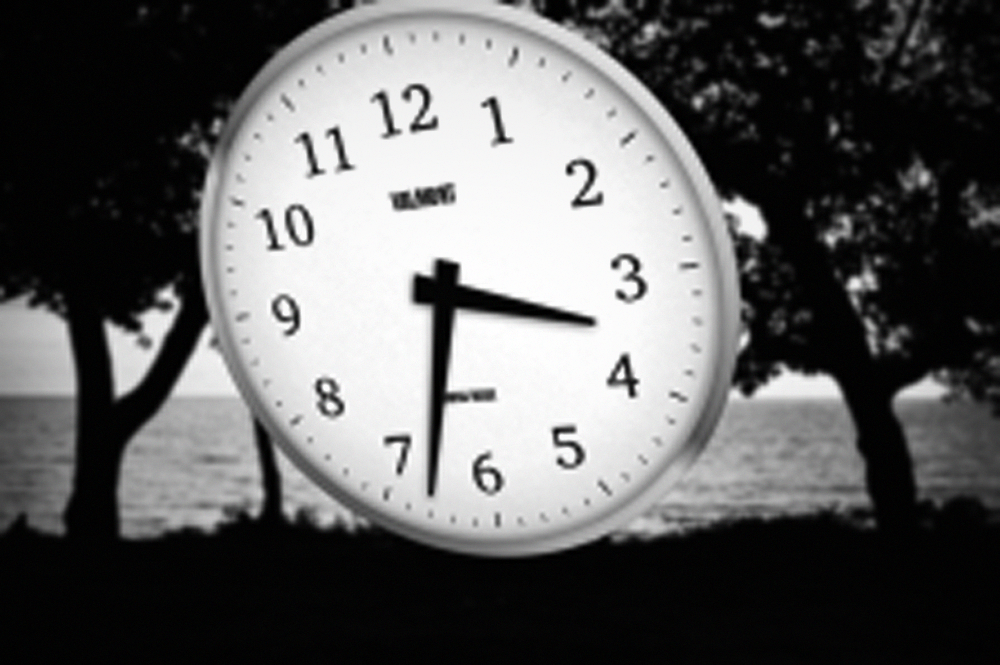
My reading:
h=3 m=33
